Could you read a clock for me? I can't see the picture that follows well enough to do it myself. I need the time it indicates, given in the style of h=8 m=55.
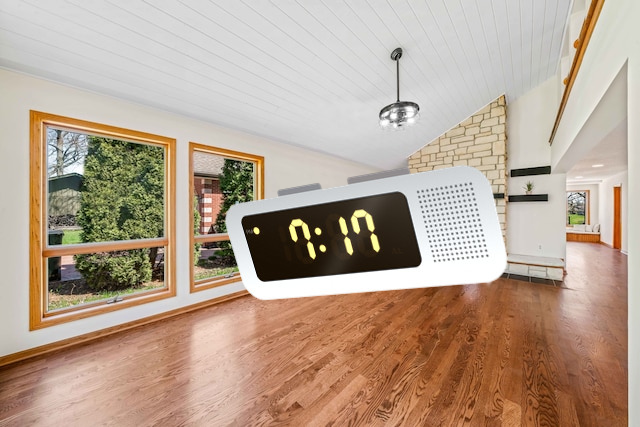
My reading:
h=7 m=17
